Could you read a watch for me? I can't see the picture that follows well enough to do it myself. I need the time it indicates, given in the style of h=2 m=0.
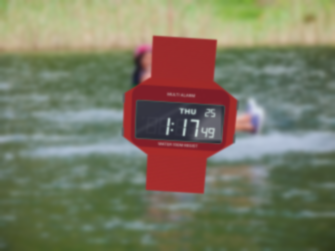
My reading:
h=1 m=17
